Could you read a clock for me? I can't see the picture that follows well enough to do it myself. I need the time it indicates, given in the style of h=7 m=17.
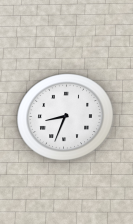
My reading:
h=8 m=33
